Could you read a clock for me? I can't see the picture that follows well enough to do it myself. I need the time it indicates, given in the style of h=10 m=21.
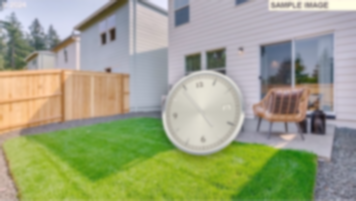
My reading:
h=4 m=54
